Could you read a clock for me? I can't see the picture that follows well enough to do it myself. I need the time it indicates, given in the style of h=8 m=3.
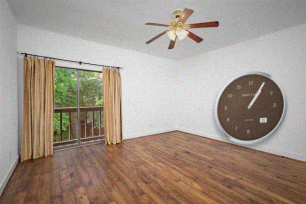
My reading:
h=1 m=5
